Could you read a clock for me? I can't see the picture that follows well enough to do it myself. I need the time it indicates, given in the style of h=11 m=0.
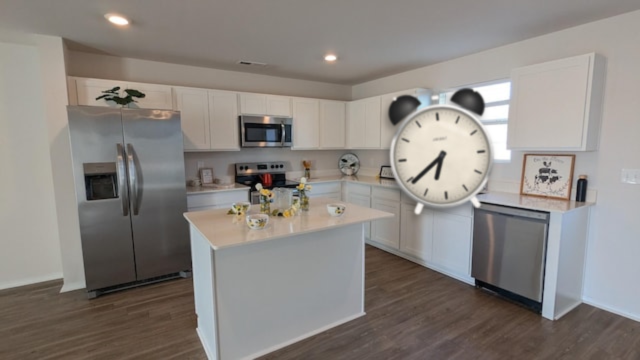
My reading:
h=6 m=39
